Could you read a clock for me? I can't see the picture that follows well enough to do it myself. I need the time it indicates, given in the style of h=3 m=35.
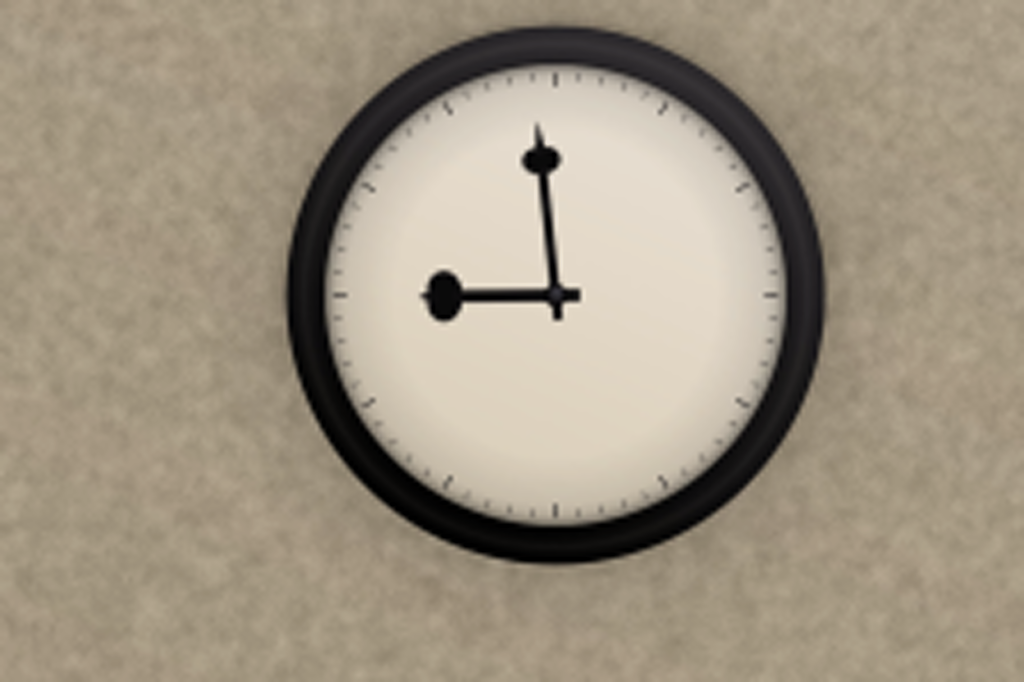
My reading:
h=8 m=59
